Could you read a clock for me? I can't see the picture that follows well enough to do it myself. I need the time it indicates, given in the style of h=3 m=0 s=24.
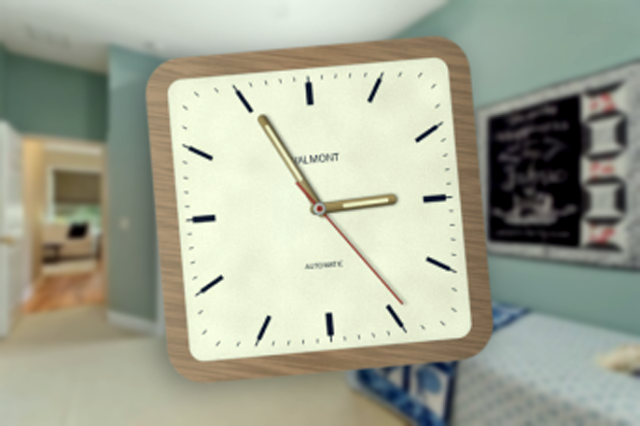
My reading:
h=2 m=55 s=24
